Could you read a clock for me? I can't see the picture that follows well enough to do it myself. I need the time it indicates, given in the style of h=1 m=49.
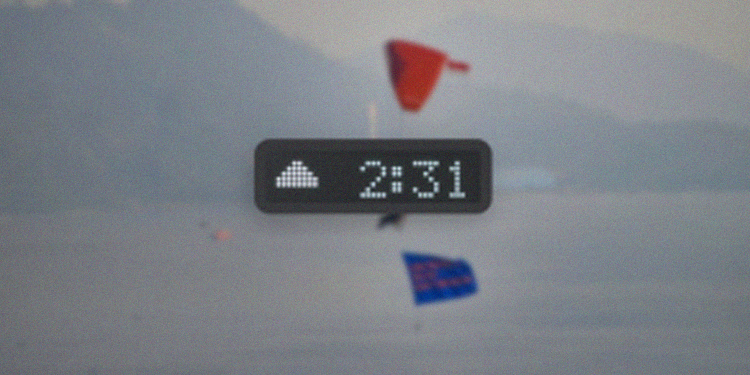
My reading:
h=2 m=31
